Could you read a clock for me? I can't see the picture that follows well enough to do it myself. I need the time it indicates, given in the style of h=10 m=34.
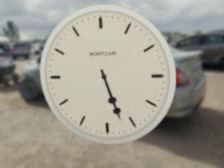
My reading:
h=5 m=27
